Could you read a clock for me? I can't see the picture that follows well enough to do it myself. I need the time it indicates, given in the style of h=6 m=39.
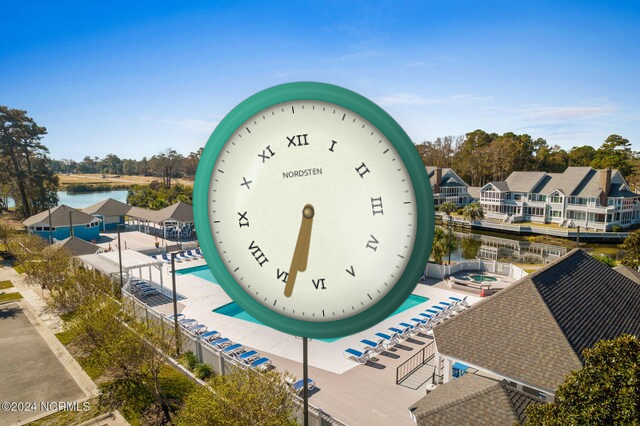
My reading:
h=6 m=34
